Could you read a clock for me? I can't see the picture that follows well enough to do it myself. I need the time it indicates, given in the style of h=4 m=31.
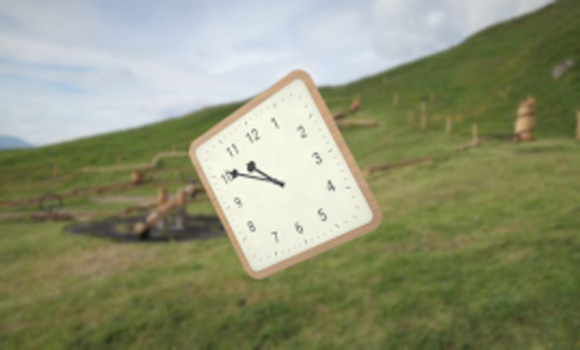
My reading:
h=10 m=51
